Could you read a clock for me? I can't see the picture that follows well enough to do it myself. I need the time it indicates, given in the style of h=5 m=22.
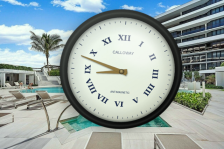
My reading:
h=8 m=48
